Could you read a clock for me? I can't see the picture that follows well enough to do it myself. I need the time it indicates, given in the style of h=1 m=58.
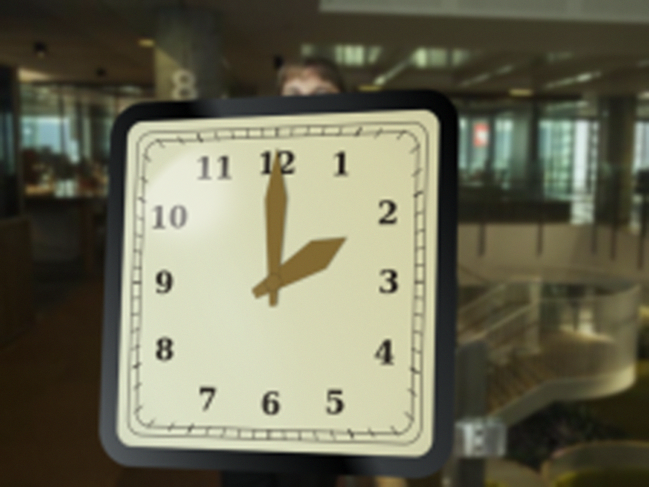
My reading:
h=2 m=0
